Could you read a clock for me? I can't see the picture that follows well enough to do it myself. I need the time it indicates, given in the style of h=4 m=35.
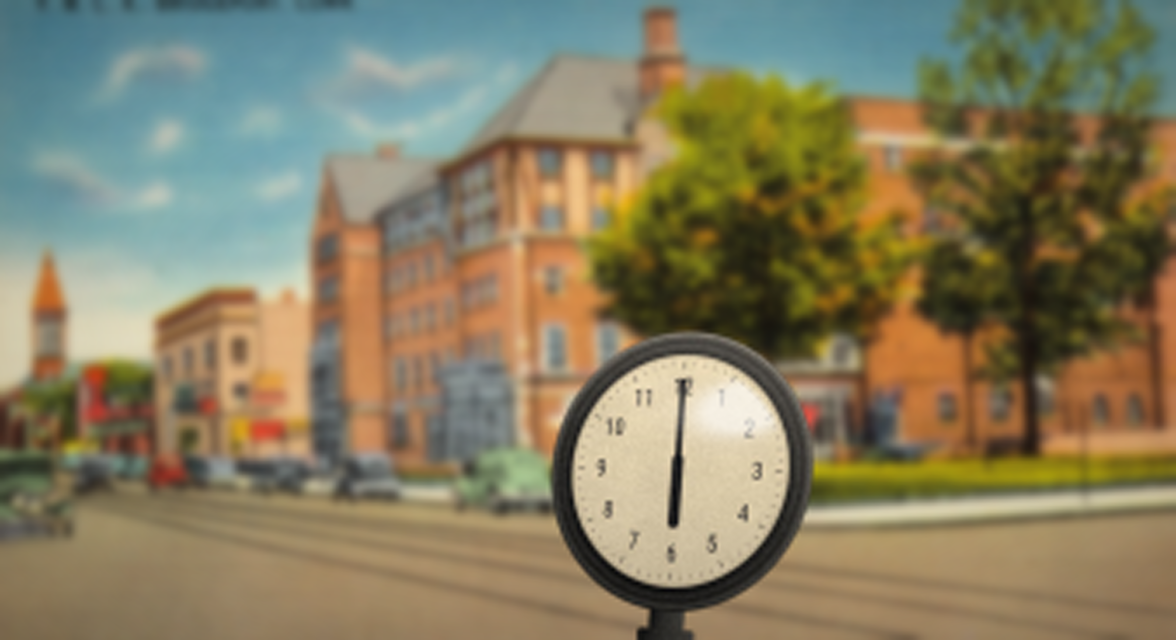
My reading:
h=6 m=0
